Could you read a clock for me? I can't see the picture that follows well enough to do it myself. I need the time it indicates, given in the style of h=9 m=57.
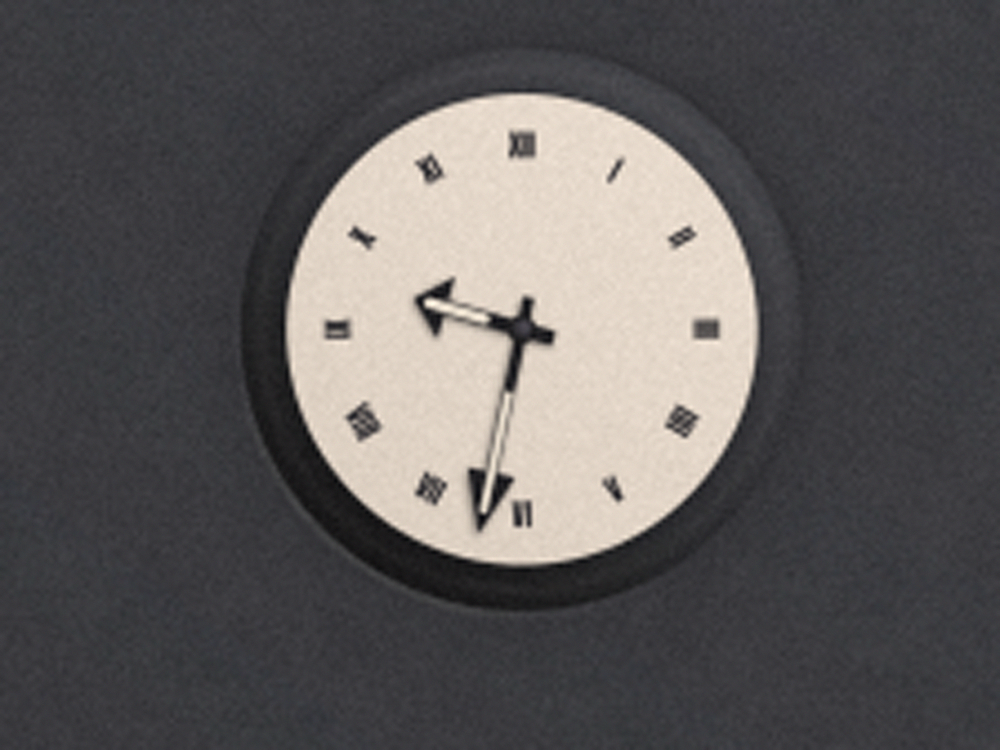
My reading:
h=9 m=32
